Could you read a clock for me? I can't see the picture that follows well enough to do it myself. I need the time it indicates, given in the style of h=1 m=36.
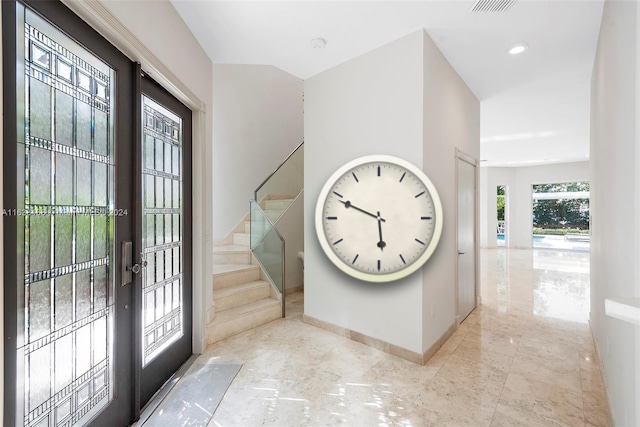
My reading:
h=5 m=49
